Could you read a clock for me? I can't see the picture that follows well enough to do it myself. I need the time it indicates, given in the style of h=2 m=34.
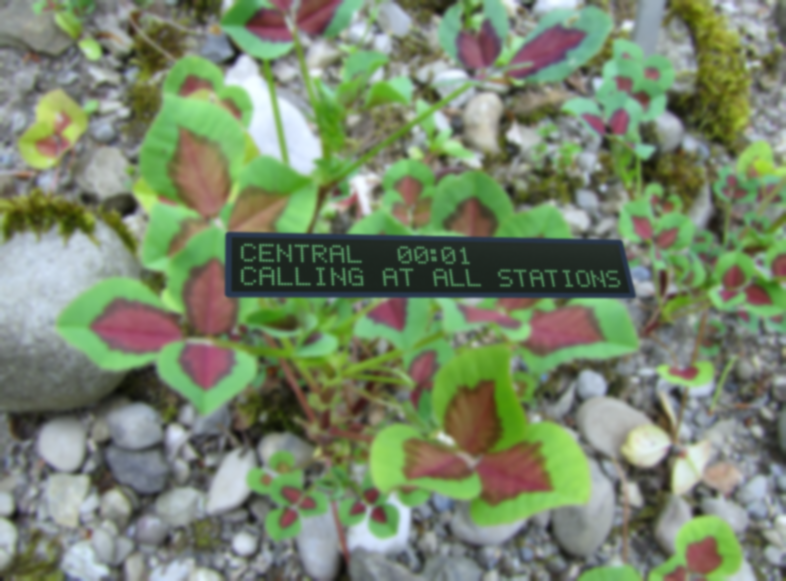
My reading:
h=0 m=1
